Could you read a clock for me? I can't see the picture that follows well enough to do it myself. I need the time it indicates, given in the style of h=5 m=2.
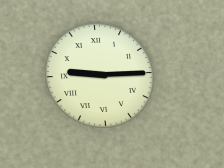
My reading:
h=9 m=15
